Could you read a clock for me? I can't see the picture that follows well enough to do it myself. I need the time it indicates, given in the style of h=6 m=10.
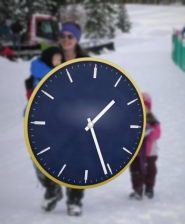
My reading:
h=1 m=26
